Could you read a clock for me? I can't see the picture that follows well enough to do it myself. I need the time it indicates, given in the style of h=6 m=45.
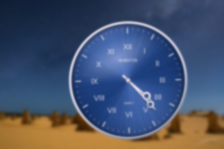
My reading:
h=4 m=23
